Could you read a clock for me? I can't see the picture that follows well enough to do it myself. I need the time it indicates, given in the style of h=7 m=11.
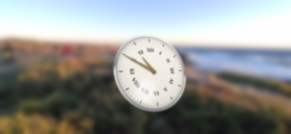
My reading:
h=10 m=50
